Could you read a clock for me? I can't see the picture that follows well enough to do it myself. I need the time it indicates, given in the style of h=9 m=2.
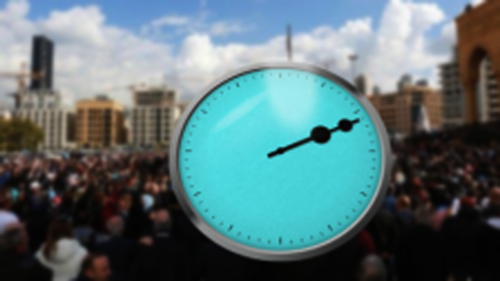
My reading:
h=2 m=11
